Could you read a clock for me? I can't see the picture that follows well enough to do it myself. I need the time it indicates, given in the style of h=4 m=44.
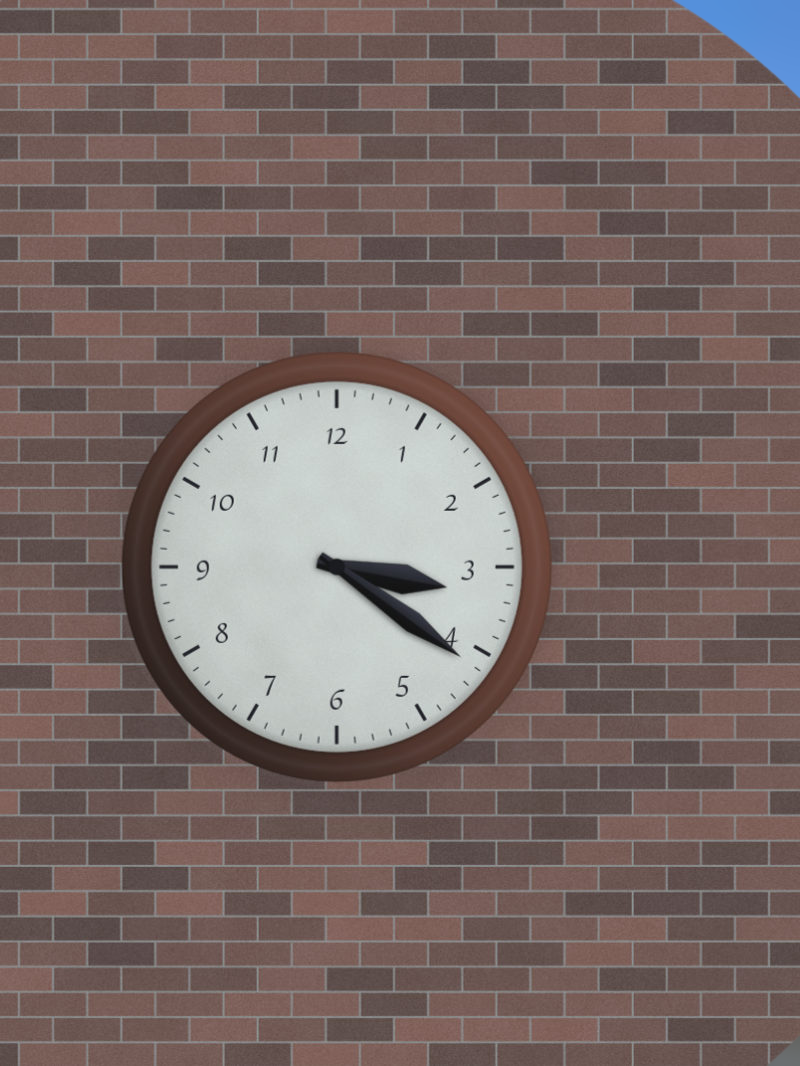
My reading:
h=3 m=21
